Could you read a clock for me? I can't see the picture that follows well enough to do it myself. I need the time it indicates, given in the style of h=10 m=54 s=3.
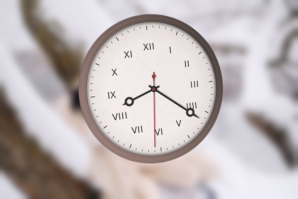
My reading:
h=8 m=21 s=31
